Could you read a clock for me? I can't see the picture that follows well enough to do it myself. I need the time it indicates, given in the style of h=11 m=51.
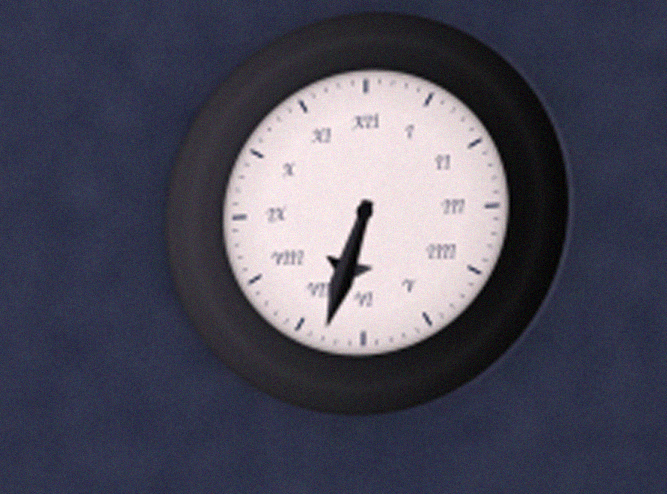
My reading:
h=6 m=33
